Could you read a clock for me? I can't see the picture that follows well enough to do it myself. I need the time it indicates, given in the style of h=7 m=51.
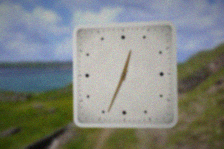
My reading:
h=12 m=34
